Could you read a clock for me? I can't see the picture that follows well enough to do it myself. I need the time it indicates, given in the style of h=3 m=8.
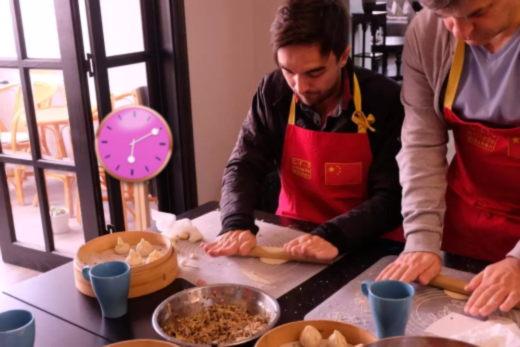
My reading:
h=6 m=10
